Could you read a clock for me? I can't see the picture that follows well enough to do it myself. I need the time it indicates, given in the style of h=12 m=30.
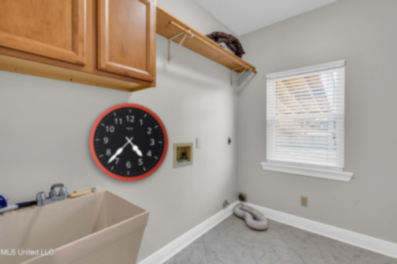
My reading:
h=4 m=37
